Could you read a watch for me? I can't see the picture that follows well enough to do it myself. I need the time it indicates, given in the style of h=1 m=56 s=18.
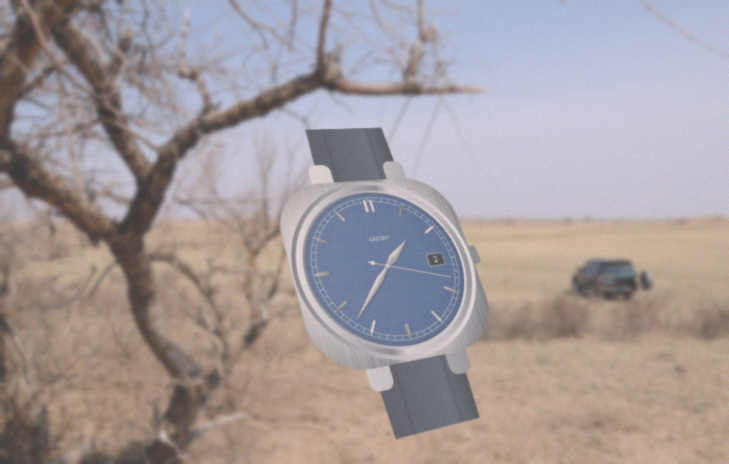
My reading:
h=1 m=37 s=18
